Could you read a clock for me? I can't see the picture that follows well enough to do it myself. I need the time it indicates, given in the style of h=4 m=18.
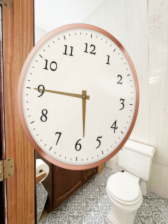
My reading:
h=5 m=45
